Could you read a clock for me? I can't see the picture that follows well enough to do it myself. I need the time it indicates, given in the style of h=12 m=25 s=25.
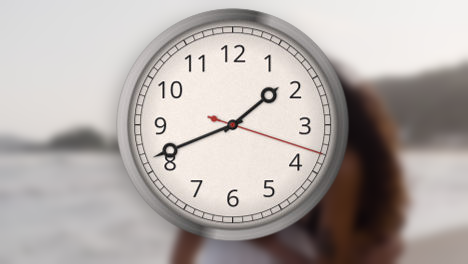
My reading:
h=1 m=41 s=18
